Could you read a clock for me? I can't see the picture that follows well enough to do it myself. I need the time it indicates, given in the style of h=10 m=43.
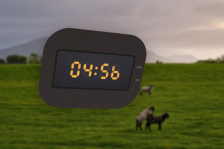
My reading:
h=4 m=56
